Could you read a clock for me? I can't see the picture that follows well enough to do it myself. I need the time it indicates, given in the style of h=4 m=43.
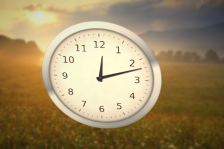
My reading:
h=12 m=12
